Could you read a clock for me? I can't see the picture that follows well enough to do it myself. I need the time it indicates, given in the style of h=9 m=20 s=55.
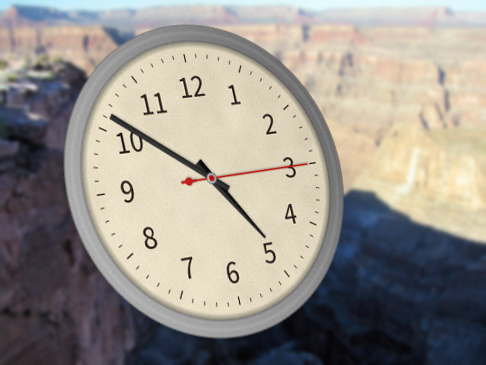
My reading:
h=4 m=51 s=15
